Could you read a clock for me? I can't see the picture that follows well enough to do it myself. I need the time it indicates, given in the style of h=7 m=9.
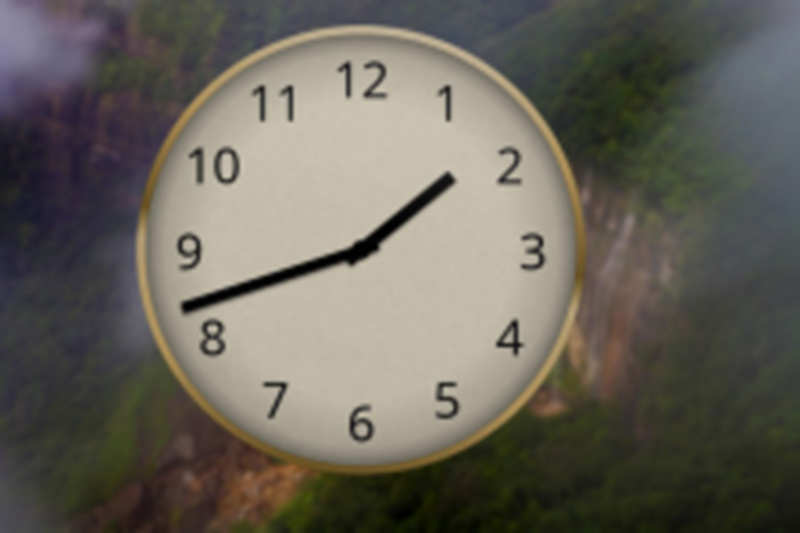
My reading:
h=1 m=42
